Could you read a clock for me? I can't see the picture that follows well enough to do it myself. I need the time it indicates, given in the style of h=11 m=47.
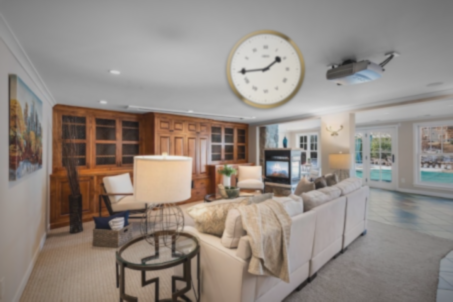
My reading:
h=1 m=44
